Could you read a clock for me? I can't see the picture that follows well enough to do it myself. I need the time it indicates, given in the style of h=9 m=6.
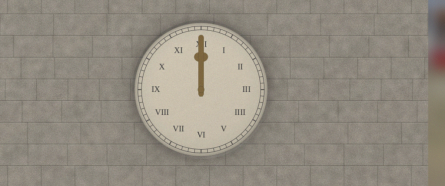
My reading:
h=12 m=0
